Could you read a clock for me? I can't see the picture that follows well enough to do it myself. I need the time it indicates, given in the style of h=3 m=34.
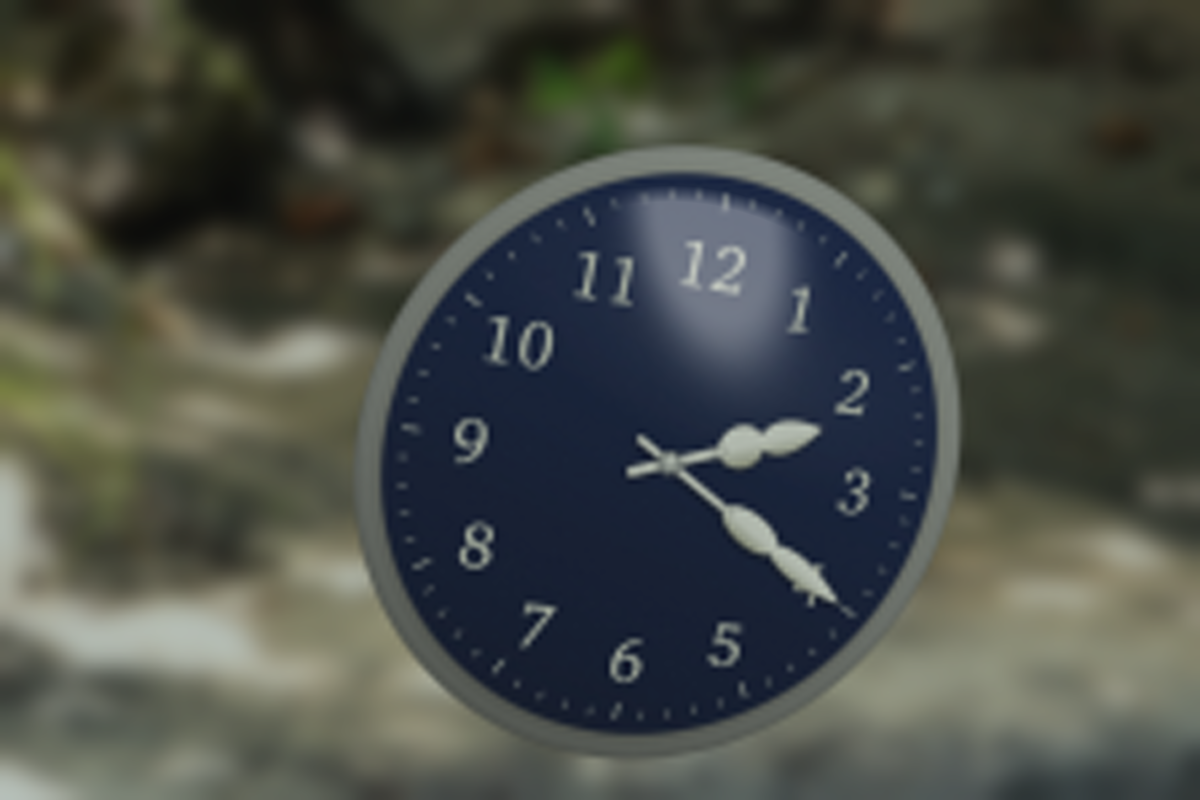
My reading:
h=2 m=20
